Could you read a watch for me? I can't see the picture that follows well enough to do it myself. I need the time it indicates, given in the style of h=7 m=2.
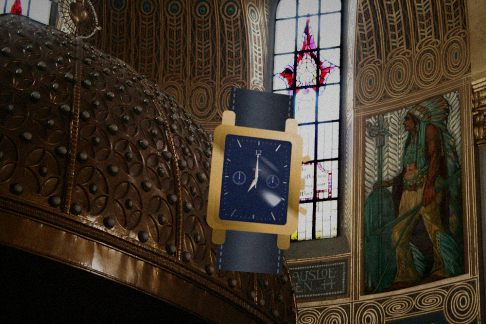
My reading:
h=7 m=0
